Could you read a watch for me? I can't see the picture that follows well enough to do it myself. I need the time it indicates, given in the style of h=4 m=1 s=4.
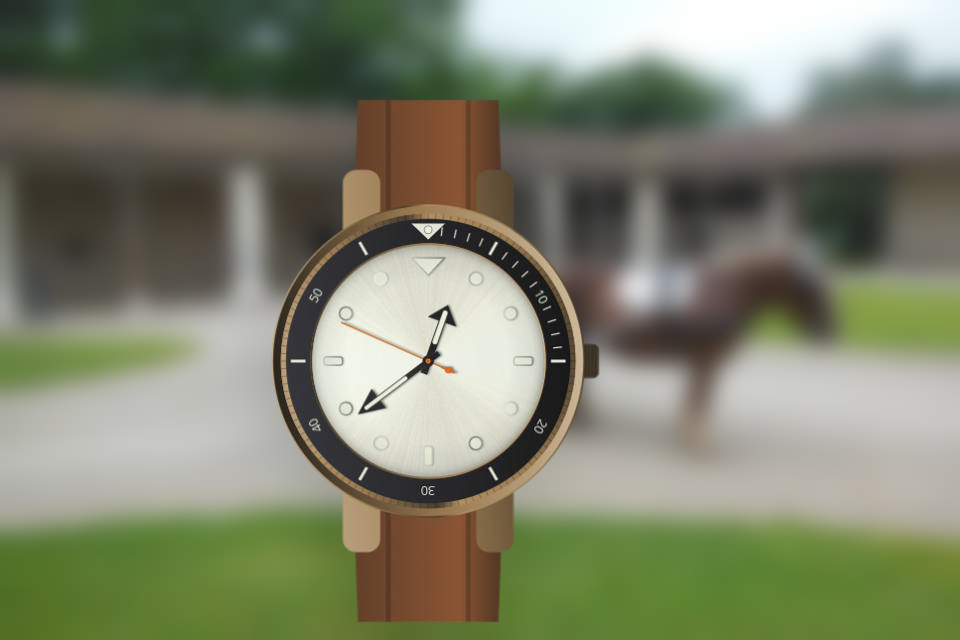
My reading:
h=12 m=38 s=49
